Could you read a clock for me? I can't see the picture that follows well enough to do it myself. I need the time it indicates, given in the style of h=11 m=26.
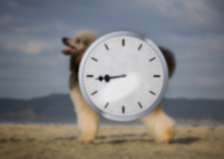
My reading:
h=8 m=44
